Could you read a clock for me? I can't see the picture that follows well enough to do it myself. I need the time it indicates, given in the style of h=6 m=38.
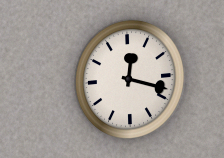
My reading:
h=12 m=18
